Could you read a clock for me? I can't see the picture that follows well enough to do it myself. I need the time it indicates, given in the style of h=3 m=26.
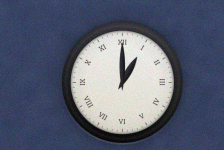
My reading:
h=1 m=0
